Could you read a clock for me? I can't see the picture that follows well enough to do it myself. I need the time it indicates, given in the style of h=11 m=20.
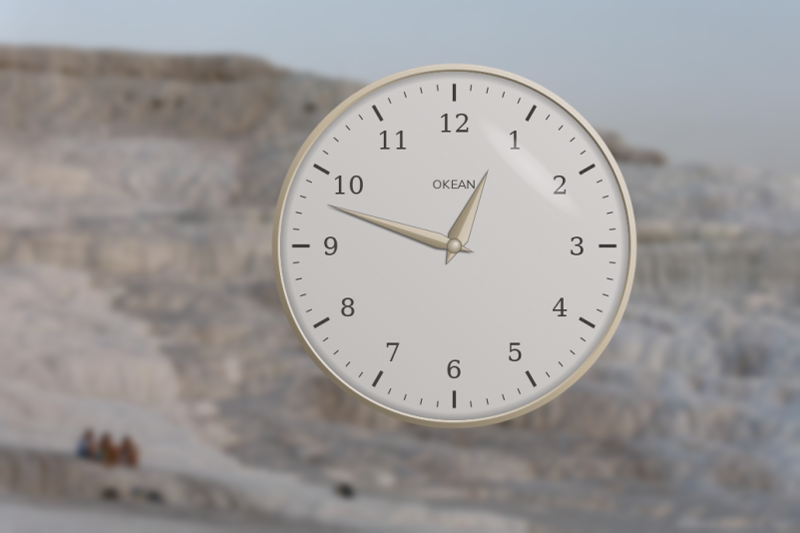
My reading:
h=12 m=48
